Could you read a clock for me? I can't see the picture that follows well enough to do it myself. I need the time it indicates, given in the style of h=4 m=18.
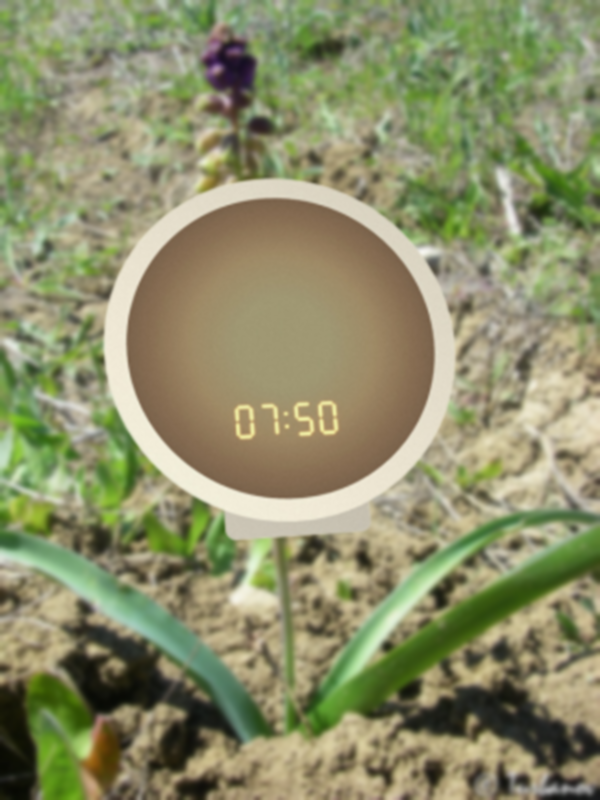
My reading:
h=7 m=50
